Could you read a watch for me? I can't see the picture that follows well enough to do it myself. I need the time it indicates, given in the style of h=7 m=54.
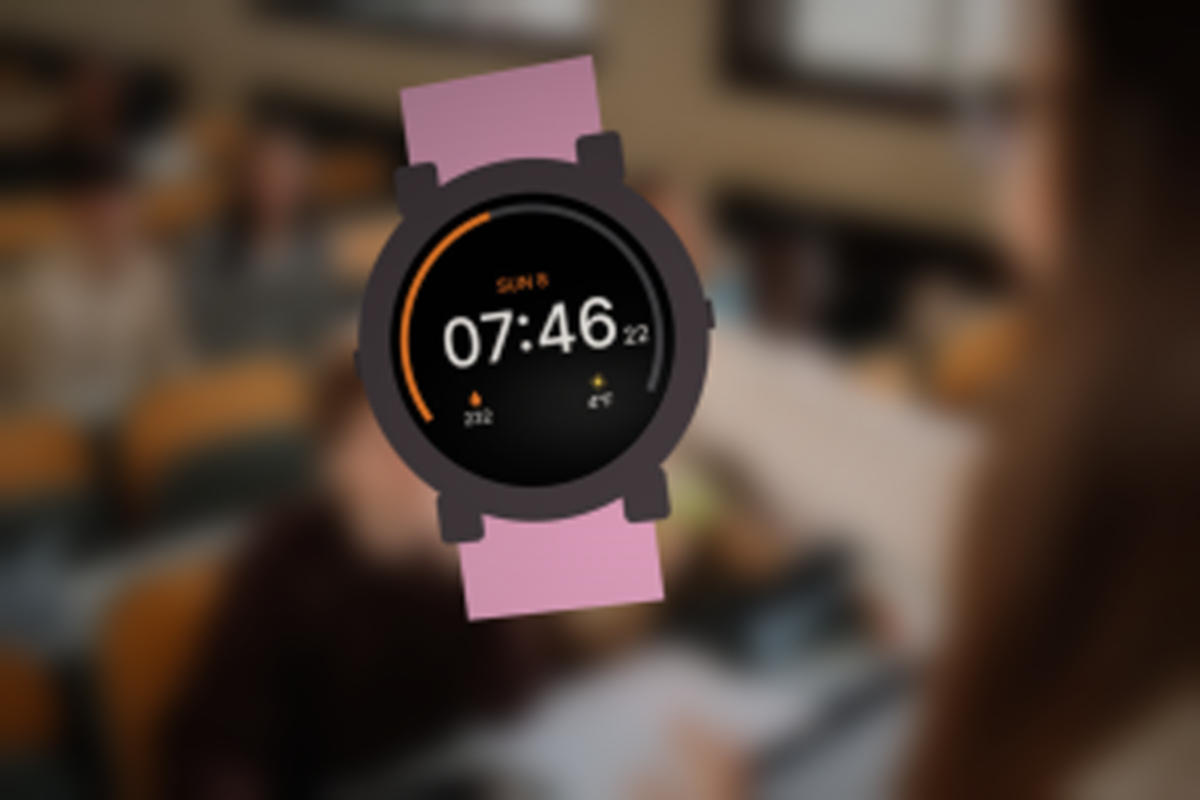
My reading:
h=7 m=46
